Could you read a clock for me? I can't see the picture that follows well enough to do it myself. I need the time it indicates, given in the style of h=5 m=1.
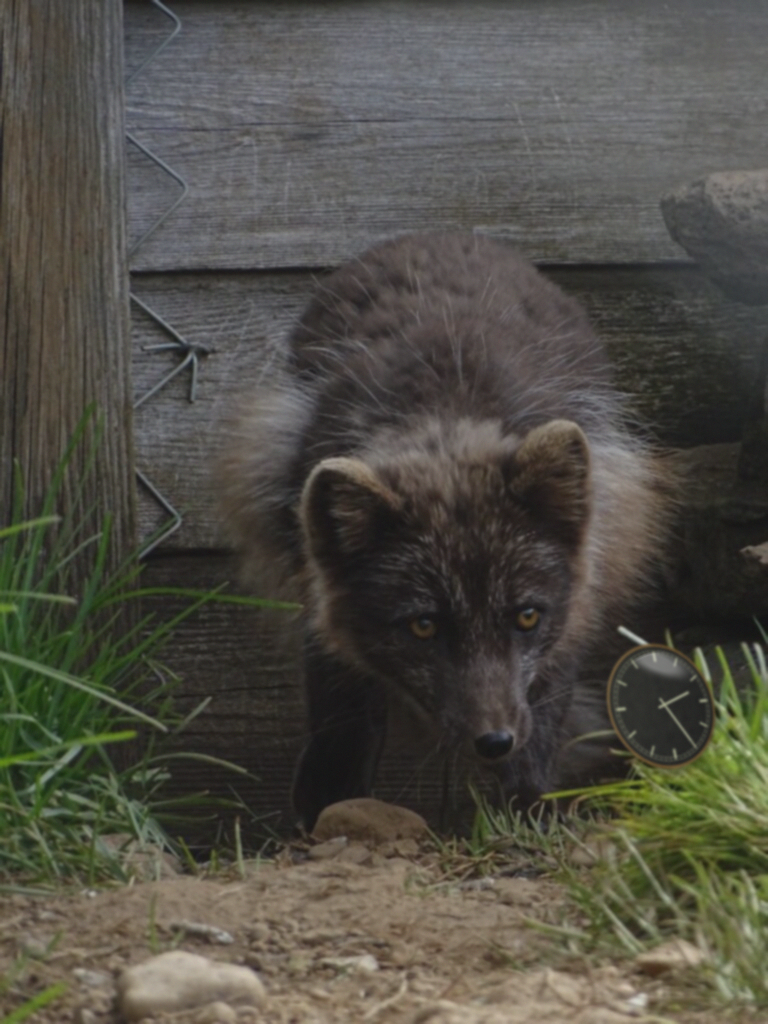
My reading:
h=2 m=25
